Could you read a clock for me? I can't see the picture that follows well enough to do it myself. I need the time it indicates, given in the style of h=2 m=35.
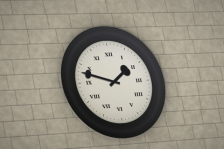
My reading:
h=1 m=48
